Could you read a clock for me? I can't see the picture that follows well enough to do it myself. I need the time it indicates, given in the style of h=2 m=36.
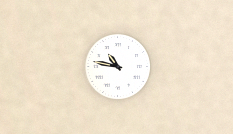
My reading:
h=10 m=47
